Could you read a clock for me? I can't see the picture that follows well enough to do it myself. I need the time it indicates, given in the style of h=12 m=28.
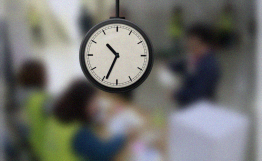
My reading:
h=10 m=34
